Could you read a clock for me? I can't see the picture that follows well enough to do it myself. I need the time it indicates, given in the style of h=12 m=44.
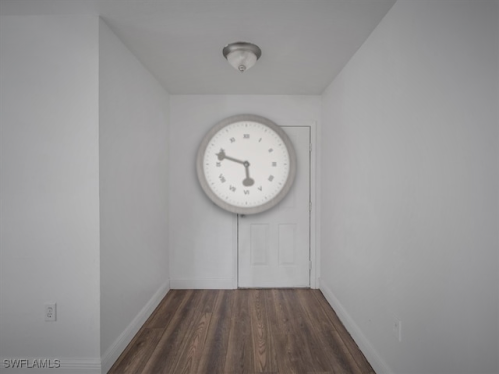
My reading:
h=5 m=48
